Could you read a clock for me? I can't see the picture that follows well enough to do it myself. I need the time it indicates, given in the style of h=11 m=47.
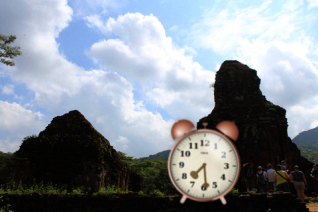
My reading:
h=7 m=29
